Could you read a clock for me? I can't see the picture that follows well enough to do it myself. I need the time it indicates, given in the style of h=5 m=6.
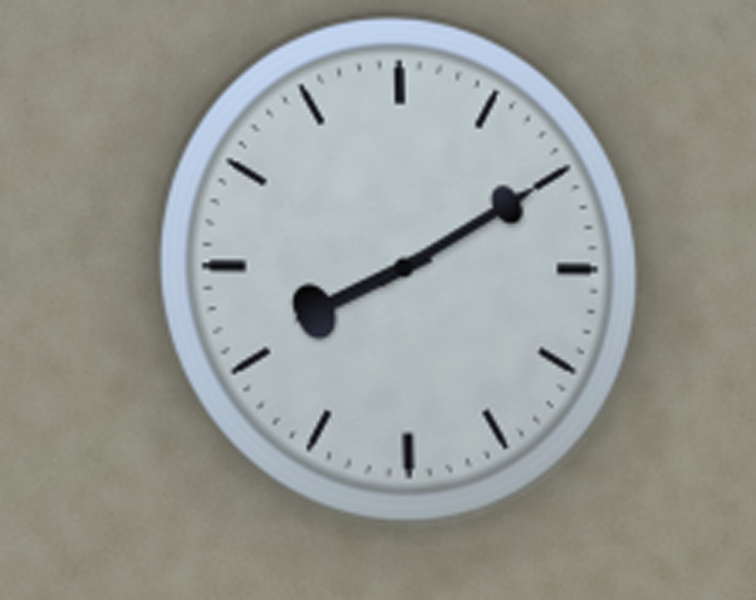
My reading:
h=8 m=10
